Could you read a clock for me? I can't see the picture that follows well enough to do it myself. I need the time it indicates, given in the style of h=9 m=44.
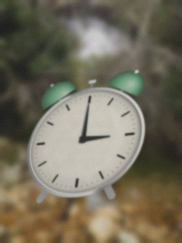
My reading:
h=3 m=0
